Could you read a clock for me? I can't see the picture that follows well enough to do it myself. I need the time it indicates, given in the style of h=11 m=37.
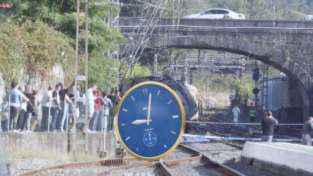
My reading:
h=9 m=2
